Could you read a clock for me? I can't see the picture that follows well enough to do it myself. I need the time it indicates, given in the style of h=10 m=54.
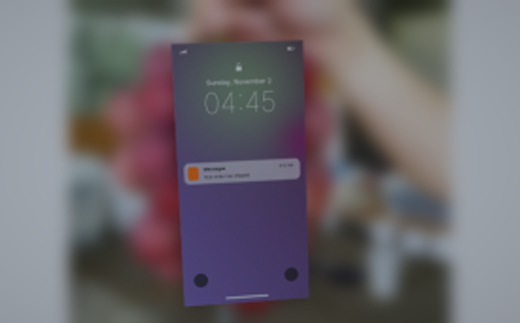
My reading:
h=4 m=45
